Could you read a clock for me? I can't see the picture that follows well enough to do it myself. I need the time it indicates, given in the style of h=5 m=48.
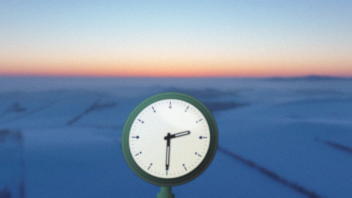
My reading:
h=2 m=30
